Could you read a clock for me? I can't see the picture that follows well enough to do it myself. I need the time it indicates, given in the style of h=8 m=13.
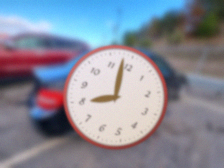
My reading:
h=7 m=58
